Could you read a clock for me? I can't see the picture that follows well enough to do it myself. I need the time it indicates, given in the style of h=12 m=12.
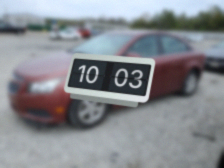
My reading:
h=10 m=3
